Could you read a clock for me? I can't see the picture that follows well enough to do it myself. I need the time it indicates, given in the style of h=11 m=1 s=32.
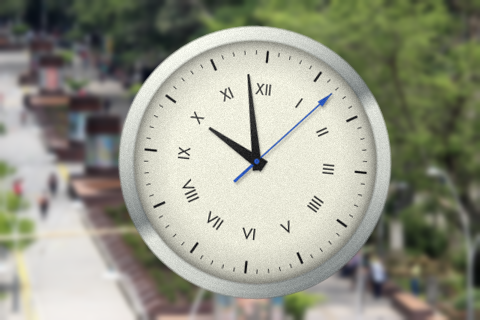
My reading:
h=9 m=58 s=7
